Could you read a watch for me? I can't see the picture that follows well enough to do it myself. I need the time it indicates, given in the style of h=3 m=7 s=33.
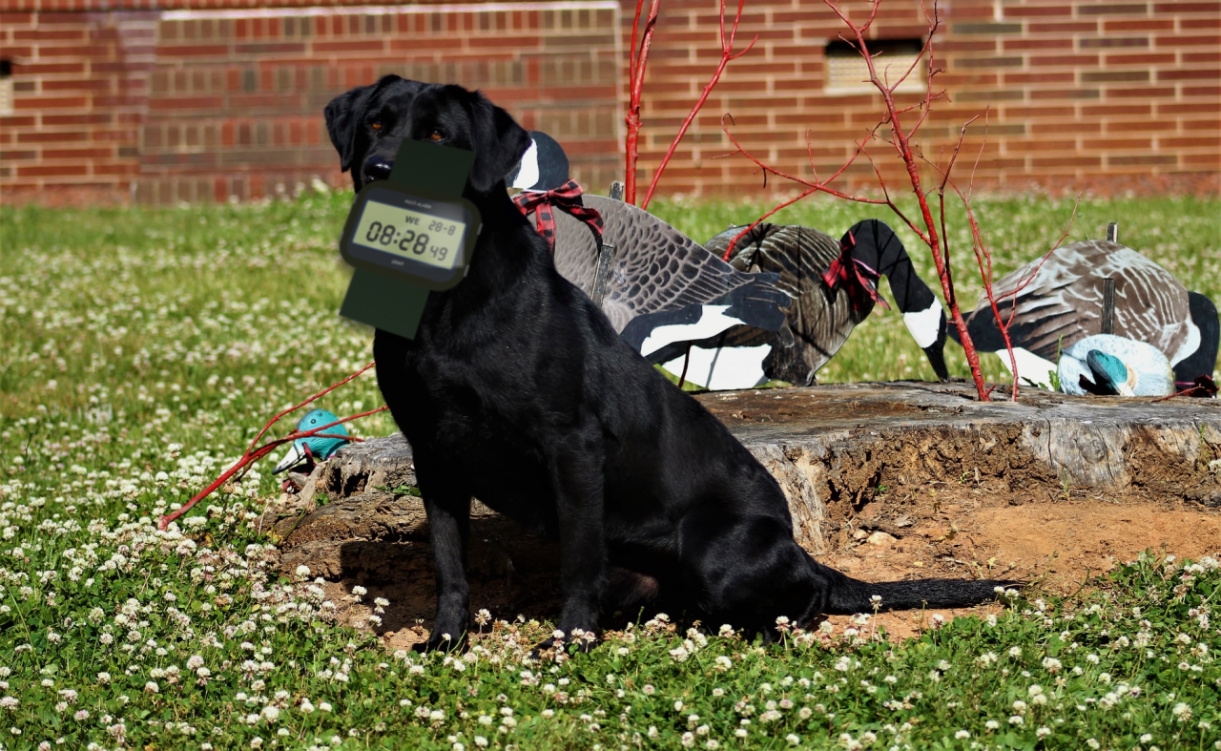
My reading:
h=8 m=28 s=49
